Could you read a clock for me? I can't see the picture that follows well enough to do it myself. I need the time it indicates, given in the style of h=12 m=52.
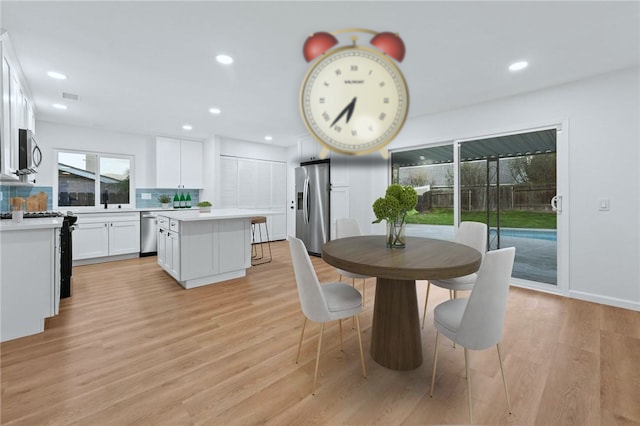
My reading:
h=6 m=37
